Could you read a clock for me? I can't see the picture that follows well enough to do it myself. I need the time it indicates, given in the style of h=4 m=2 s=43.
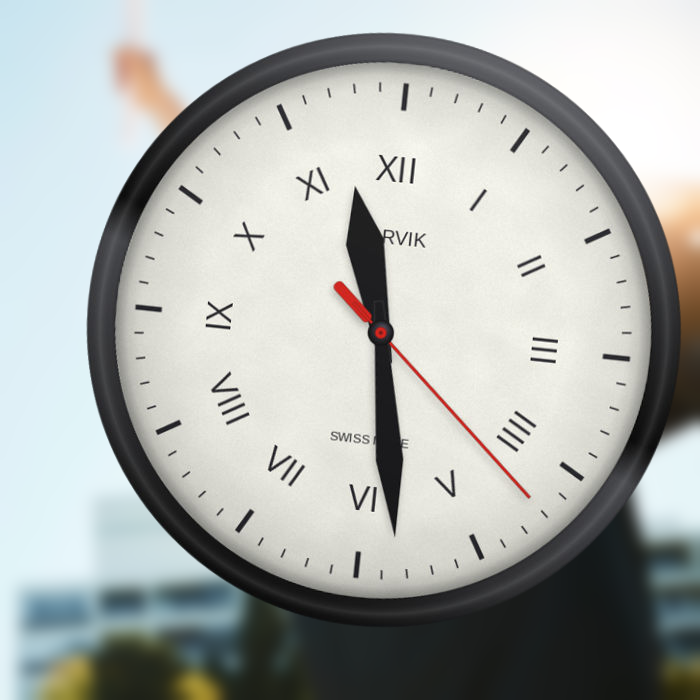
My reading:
h=11 m=28 s=22
